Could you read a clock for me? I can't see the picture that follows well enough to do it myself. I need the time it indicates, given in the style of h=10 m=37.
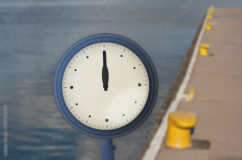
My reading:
h=12 m=0
